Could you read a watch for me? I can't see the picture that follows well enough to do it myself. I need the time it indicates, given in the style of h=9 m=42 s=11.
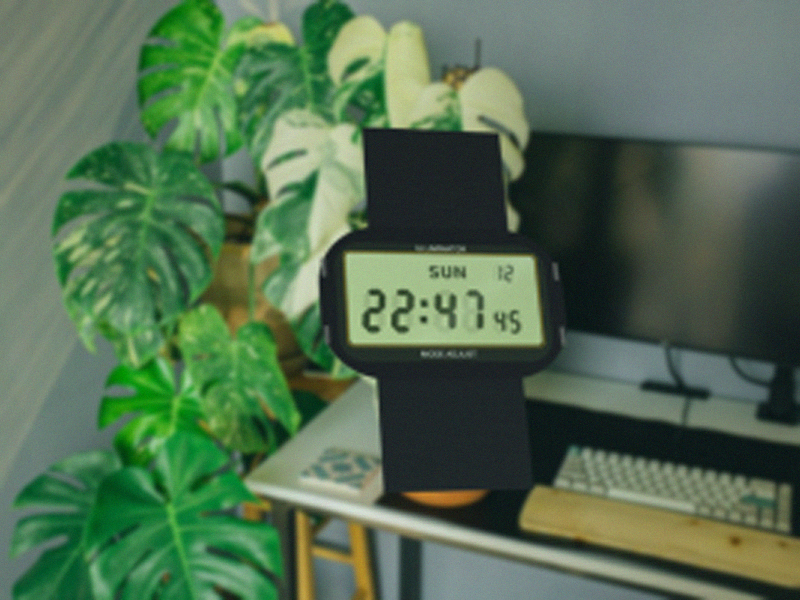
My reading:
h=22 m=47 s=45
